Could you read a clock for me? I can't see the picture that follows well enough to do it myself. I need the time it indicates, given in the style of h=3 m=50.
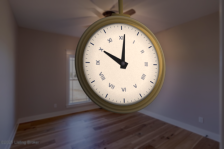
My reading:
h=10 m=1
